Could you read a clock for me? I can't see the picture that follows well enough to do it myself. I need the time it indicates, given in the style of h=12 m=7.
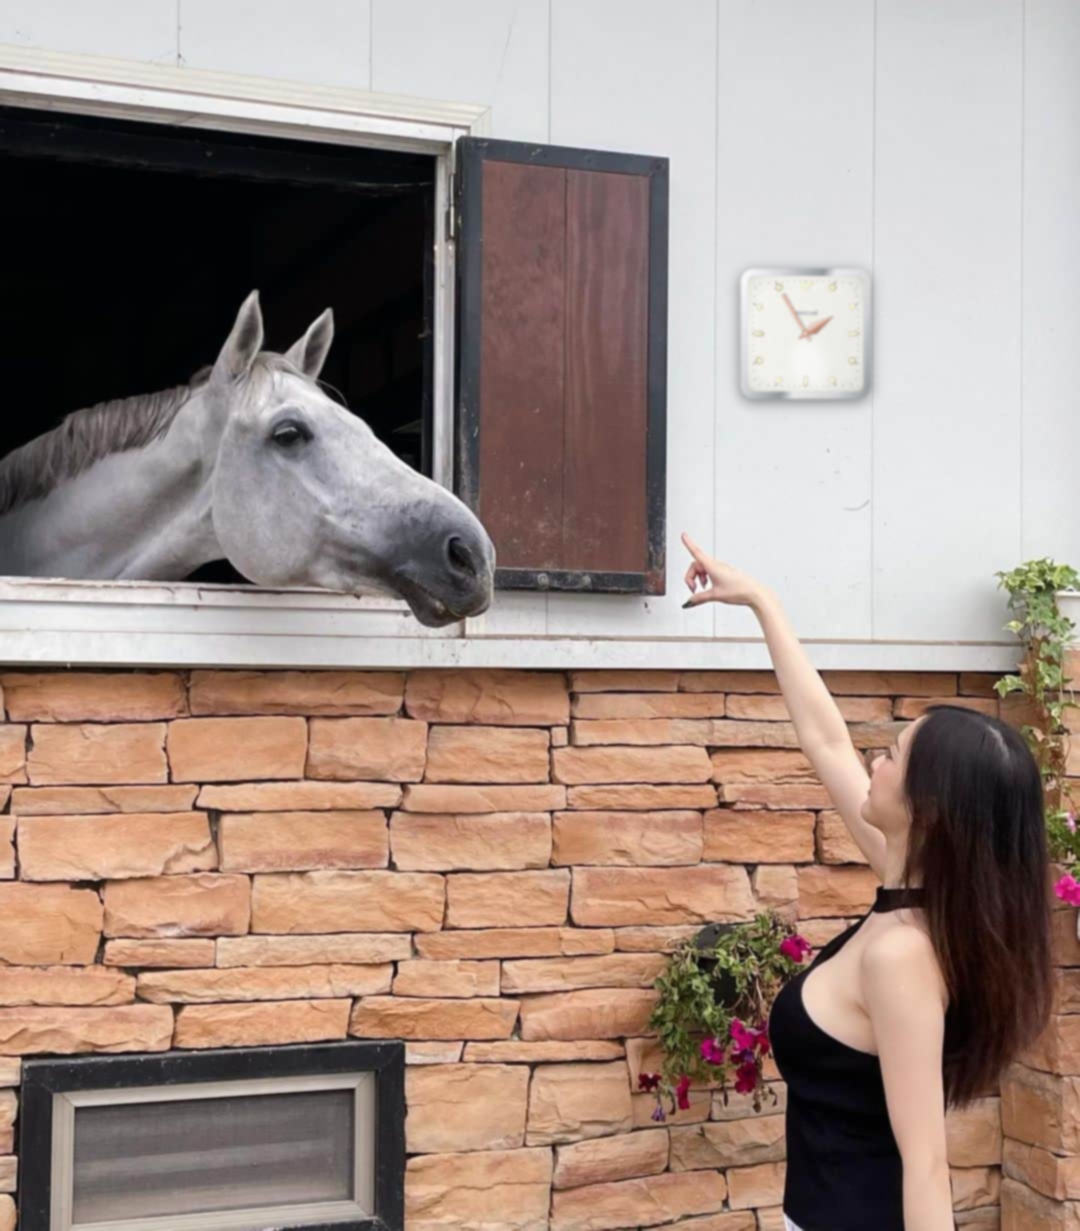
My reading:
h=1 m=55
